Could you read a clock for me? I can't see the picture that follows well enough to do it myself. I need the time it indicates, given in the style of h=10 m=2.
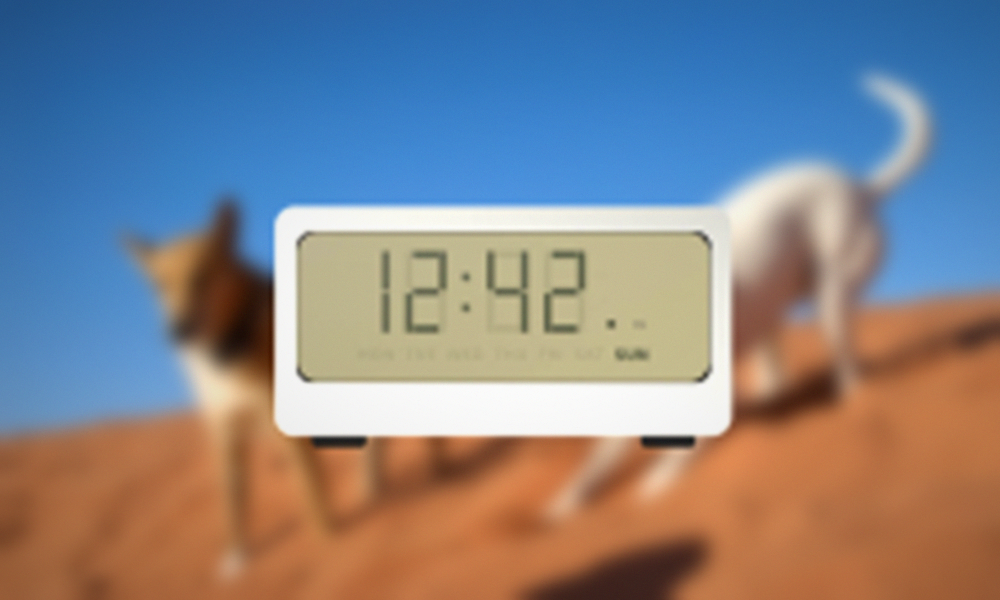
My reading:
h=12 m=42
